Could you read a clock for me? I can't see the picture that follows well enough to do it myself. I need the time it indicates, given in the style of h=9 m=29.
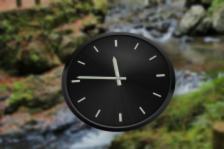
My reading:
h=11 m=46
